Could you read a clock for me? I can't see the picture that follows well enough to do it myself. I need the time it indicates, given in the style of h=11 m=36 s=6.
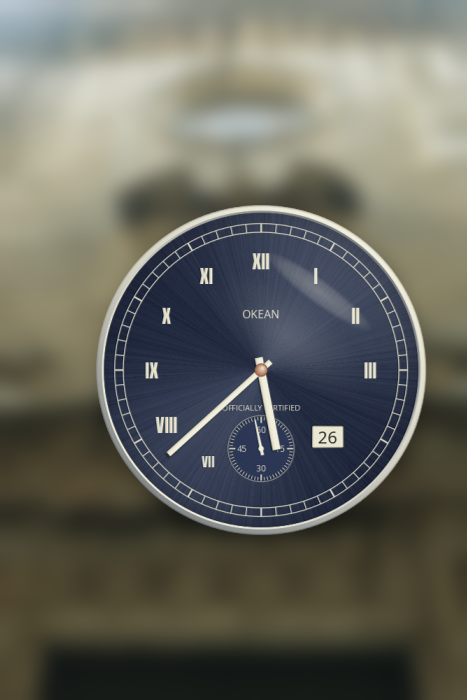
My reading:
h=5 m=37 s=58
